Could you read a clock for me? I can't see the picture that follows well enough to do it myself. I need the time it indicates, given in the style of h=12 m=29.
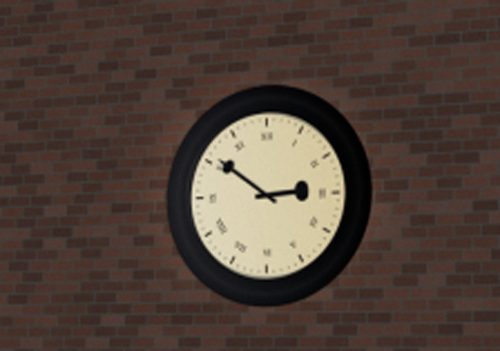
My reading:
h=2 m=51
